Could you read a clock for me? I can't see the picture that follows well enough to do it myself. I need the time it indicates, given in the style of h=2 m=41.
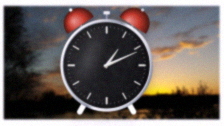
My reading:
h=1 m=11
